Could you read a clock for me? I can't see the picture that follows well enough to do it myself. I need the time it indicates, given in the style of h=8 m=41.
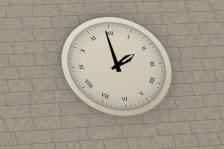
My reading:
h=1 m=59
